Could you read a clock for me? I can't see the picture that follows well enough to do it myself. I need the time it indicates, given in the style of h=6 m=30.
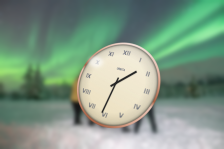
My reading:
h=1 m=31
